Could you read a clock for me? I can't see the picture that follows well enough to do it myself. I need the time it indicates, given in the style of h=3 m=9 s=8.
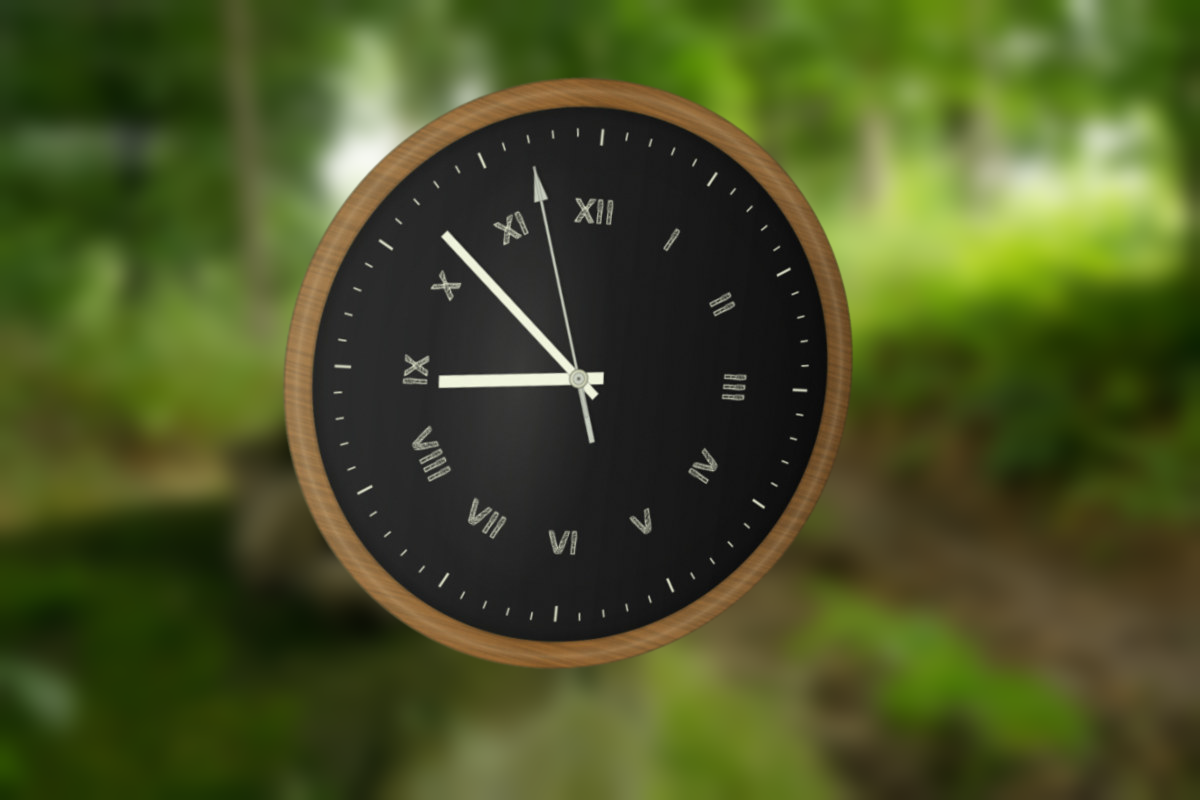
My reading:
h=8 m=51 s=57
